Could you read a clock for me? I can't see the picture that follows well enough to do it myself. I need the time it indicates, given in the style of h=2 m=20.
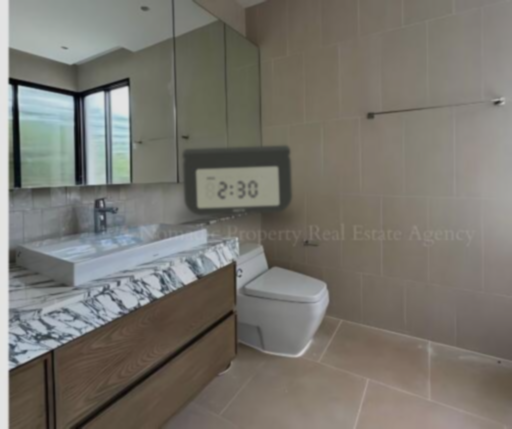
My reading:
h=2 m=30
